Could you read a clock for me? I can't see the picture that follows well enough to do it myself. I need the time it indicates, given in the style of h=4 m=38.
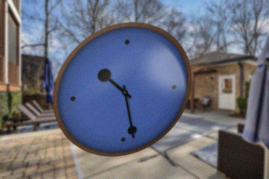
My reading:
h=10 m=28
